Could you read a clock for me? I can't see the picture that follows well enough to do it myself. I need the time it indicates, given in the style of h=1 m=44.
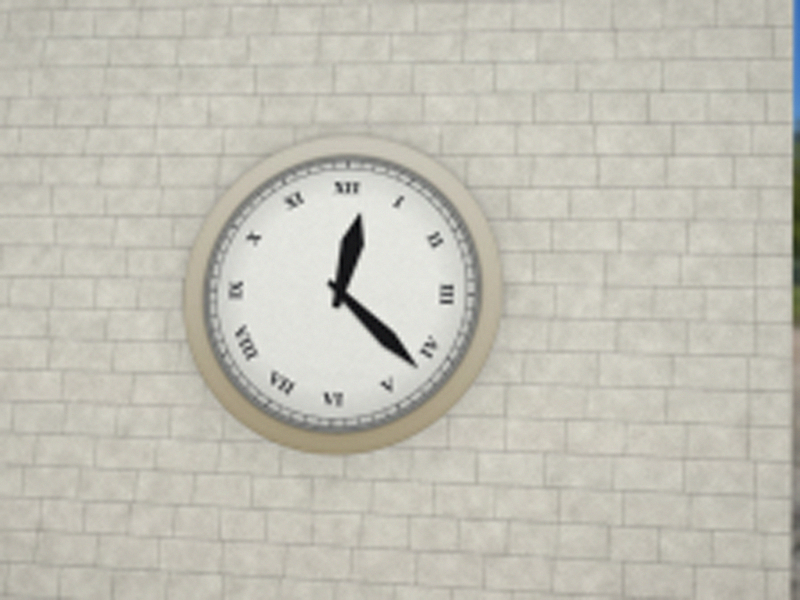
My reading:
h=12 m=22
